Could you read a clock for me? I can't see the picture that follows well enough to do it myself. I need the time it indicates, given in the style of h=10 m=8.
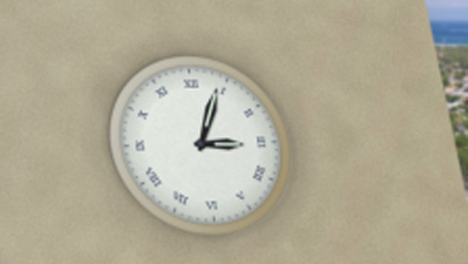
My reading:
h=3 m=4
